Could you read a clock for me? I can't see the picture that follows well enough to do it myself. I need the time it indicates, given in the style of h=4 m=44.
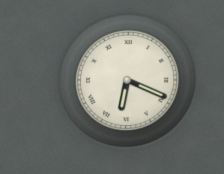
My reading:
h=6 m=19
